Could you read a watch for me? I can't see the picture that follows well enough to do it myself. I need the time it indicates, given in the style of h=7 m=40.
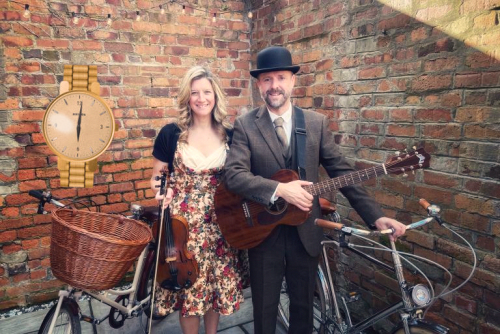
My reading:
h=6 m=1
